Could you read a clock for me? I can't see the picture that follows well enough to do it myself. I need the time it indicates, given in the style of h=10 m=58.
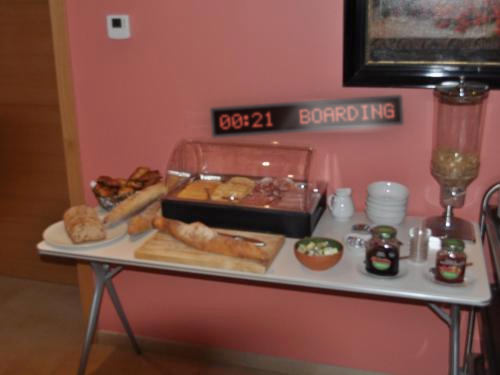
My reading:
h=0 m=21
